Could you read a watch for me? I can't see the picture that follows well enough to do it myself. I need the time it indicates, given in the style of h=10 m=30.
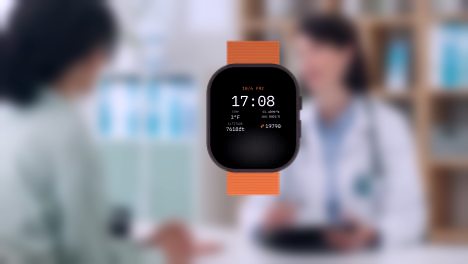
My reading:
h=17 m=8
